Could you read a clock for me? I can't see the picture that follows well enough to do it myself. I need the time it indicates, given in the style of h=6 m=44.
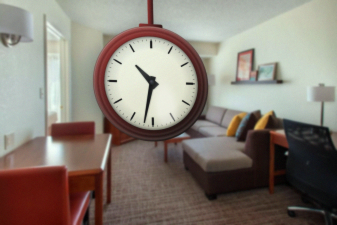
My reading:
h=10 m=32
